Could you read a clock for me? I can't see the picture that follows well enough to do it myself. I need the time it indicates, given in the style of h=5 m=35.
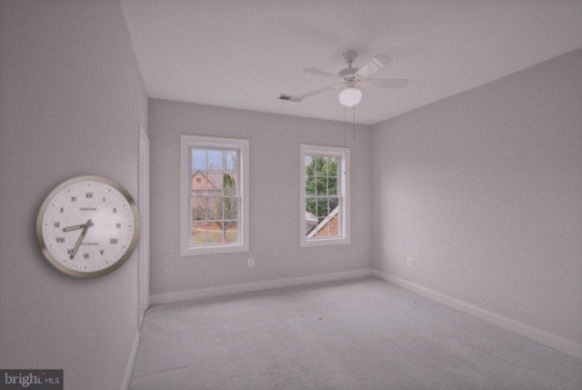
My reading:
h=8 m=34
